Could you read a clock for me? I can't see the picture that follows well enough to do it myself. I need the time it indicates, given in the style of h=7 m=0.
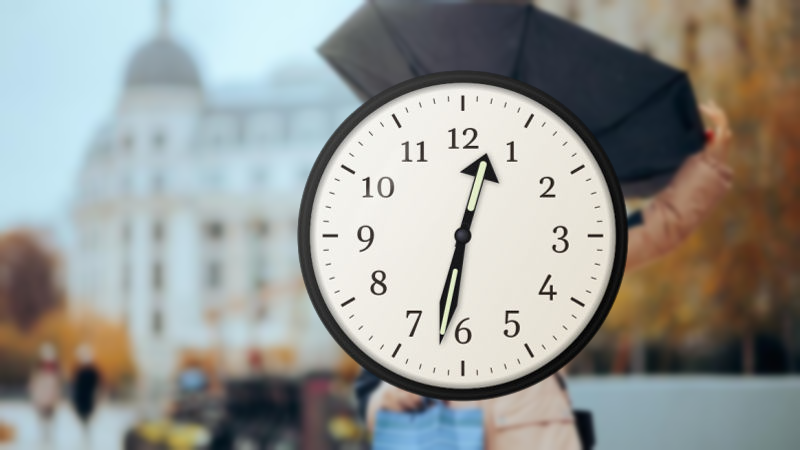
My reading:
h=12 m=32
